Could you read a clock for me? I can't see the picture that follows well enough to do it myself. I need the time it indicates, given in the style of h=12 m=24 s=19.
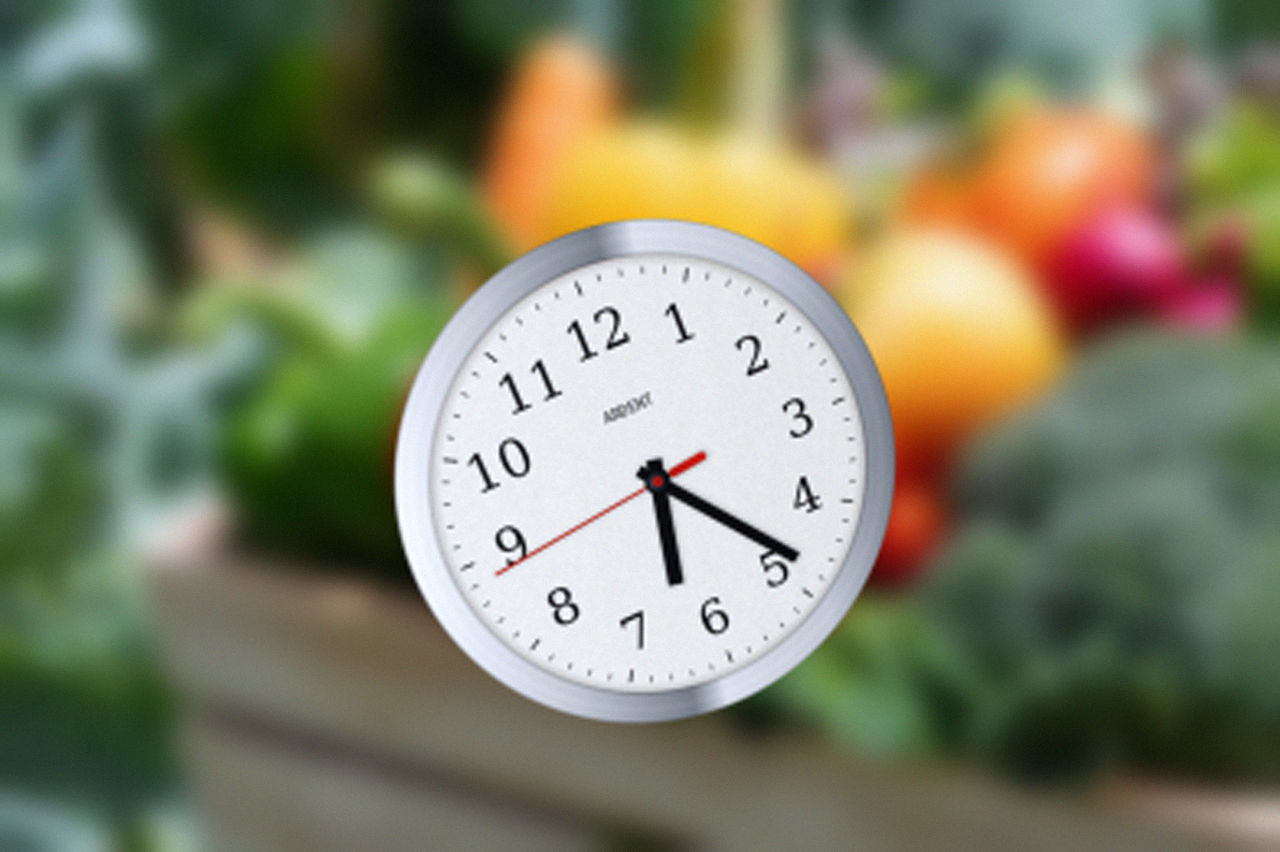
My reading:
h=6 m=23 s=44
